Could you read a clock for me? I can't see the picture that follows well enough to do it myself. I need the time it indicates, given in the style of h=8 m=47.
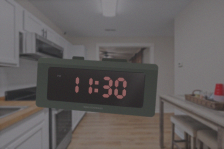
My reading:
h=11 m=30
